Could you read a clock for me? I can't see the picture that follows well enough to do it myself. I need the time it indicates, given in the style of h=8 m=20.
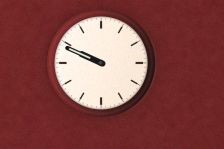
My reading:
h=9 m=49
